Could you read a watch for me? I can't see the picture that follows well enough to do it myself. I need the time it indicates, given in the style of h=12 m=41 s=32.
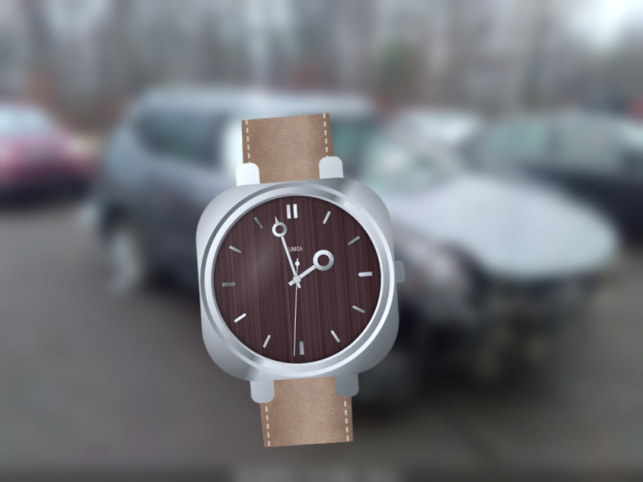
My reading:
h=1 m=57 s=31
